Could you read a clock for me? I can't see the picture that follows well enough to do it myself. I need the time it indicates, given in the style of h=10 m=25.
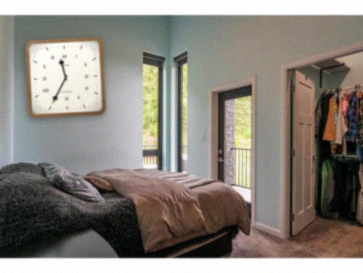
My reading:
h=11 m=35
